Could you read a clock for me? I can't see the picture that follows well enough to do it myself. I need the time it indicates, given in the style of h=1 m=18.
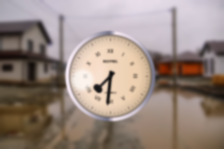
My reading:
h=7 m=31
